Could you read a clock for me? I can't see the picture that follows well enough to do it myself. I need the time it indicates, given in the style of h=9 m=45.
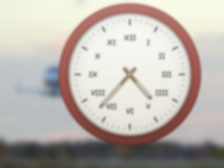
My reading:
h=4 m=37
